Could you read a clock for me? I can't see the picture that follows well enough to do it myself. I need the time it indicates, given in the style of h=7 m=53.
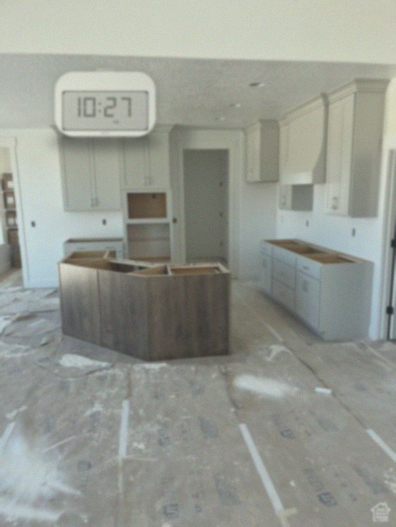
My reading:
h=10 m=27
